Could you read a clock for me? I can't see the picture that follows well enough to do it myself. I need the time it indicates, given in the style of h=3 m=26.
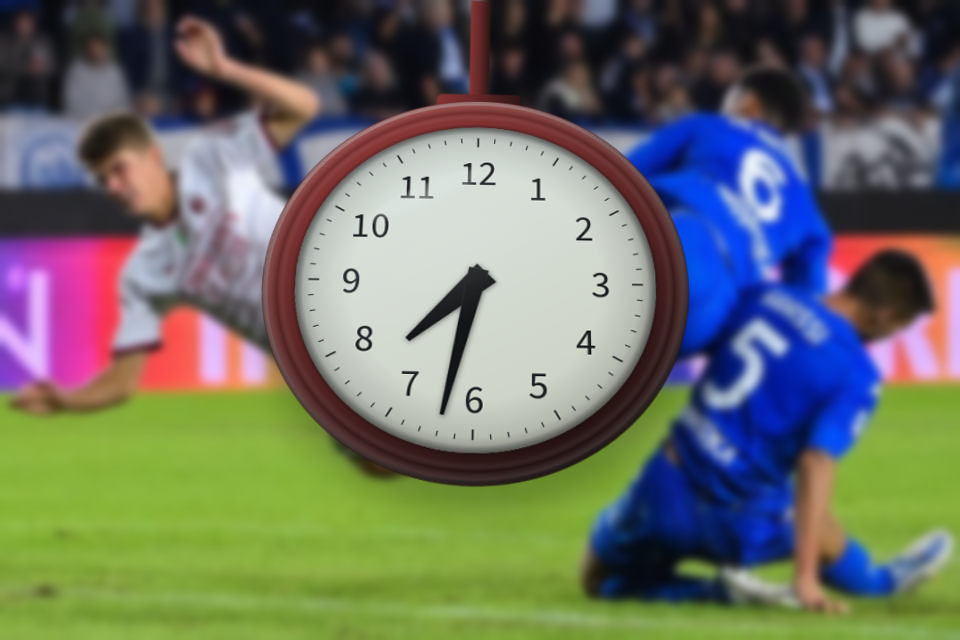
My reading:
h=7 m=32
